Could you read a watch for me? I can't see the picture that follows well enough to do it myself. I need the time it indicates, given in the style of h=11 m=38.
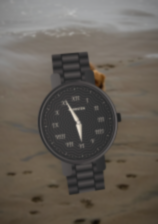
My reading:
h=5 m=56
